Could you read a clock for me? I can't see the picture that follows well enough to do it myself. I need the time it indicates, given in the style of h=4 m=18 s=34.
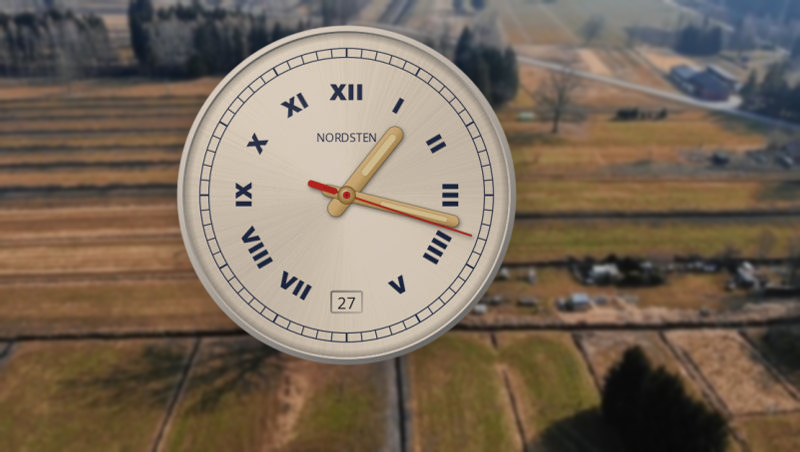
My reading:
h=1 m=17 s=18
